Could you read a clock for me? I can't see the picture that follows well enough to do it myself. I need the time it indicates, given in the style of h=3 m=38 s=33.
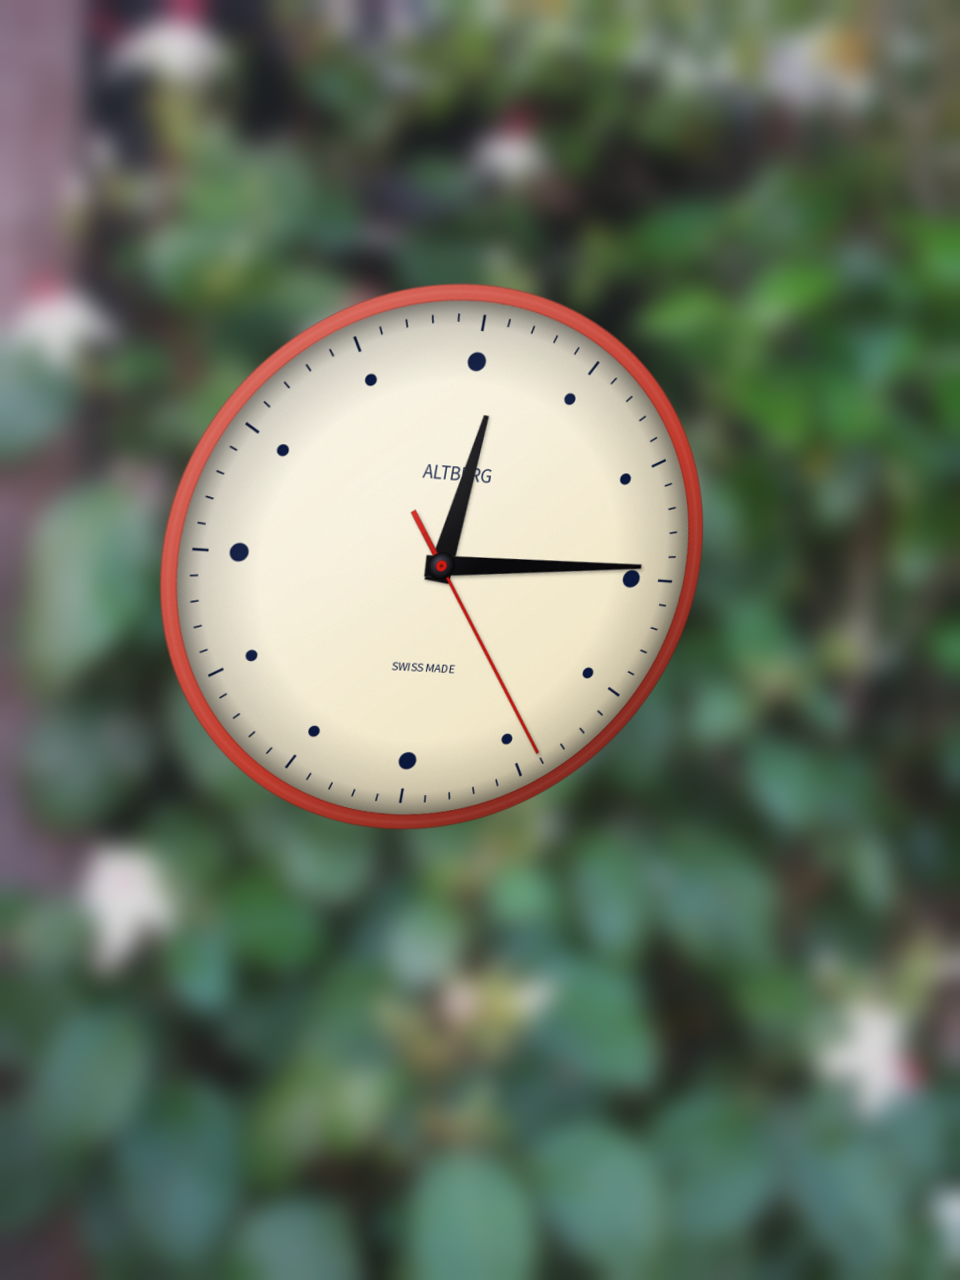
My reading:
h=12 m=14 s=24
